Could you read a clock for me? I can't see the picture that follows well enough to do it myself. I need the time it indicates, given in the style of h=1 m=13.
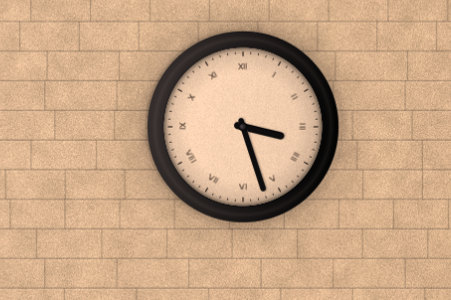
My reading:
h=3 m=27
